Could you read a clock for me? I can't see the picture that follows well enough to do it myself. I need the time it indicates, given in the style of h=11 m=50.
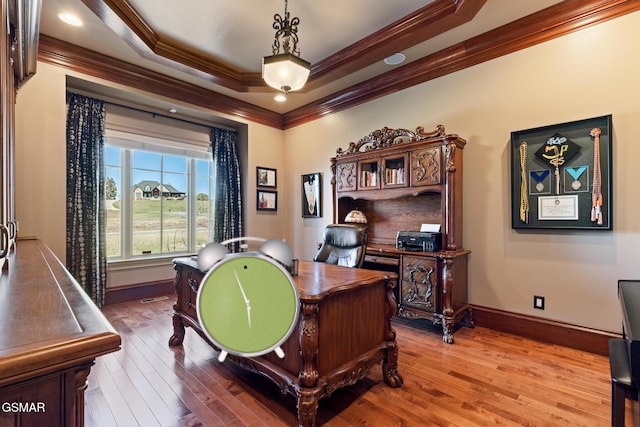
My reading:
h=5 m=57
